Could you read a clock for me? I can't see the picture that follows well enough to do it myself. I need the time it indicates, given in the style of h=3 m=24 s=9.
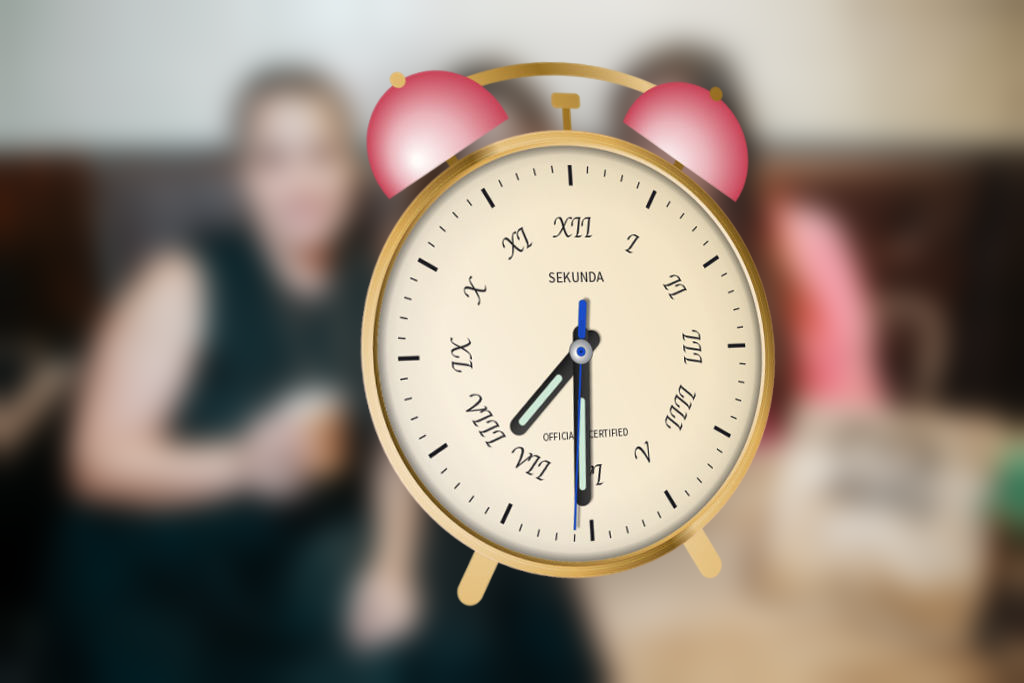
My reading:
h=7 m=30 s=31
